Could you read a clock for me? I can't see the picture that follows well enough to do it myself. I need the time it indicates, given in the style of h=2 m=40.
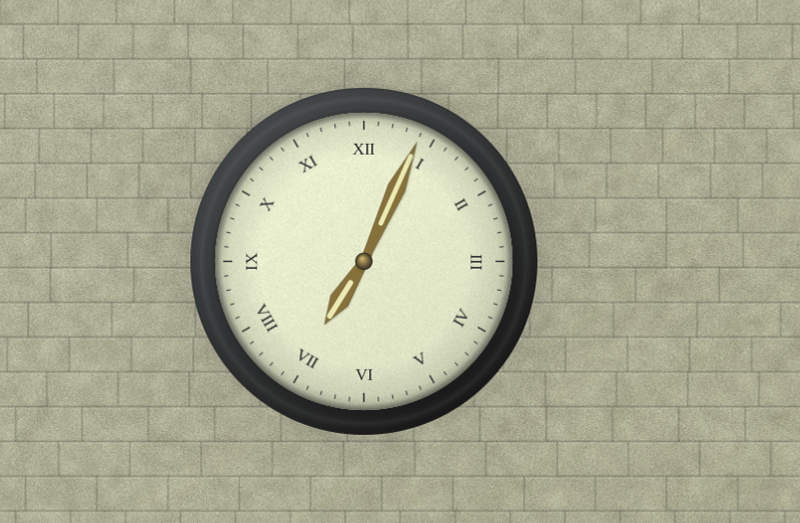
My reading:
h=7 m=4
